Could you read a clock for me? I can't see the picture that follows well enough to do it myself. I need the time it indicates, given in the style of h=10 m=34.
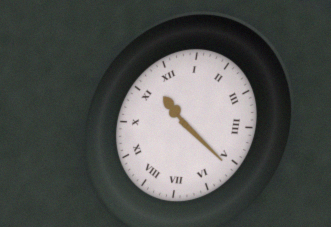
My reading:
h=11 m=26
